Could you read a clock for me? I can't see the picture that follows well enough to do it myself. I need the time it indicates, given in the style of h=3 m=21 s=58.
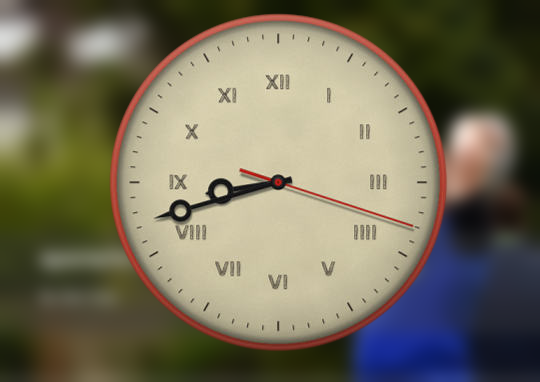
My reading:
h=8 m=42 s=18
